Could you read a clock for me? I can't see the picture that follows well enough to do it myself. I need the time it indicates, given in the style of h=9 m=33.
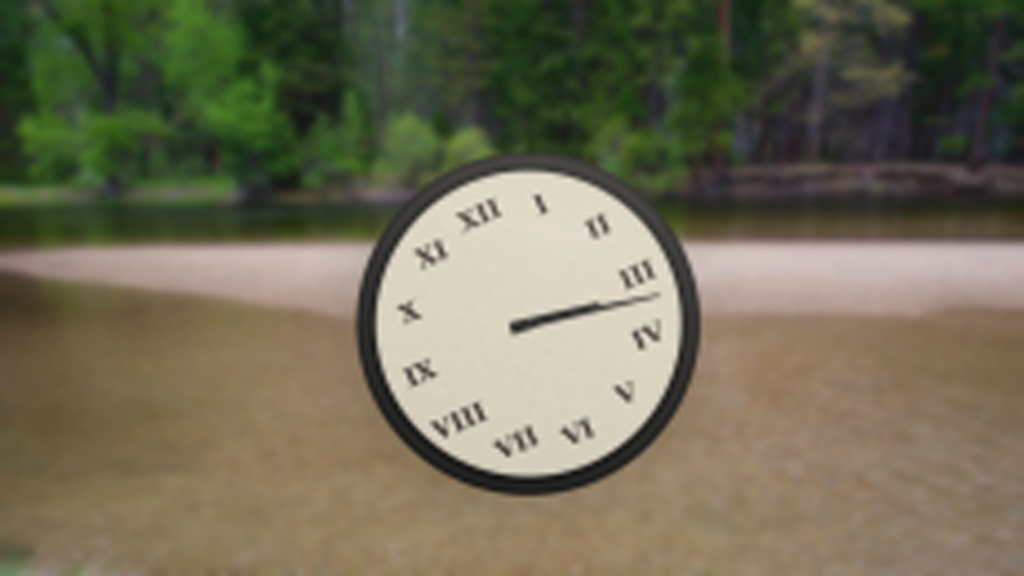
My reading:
h=3 m=17
